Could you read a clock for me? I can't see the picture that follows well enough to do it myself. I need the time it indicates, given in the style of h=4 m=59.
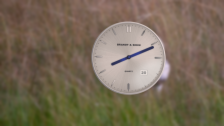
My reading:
h=8 m=11
